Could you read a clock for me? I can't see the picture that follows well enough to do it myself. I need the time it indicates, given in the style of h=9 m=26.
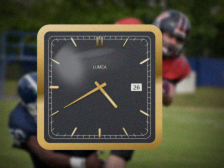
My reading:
h=4 m=40
